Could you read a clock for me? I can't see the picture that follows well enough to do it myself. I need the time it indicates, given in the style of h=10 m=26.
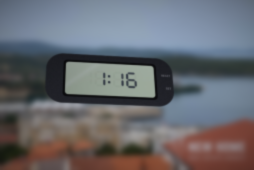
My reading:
h=1 m=16
